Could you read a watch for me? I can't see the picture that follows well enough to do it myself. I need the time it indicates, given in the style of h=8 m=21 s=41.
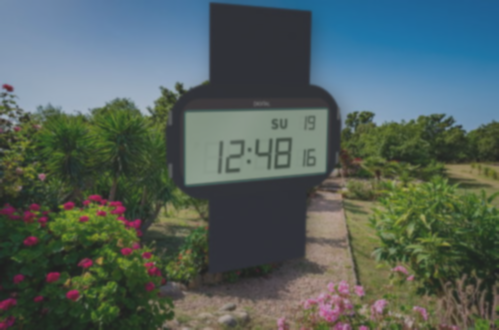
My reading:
h=12 m=48 s=16
